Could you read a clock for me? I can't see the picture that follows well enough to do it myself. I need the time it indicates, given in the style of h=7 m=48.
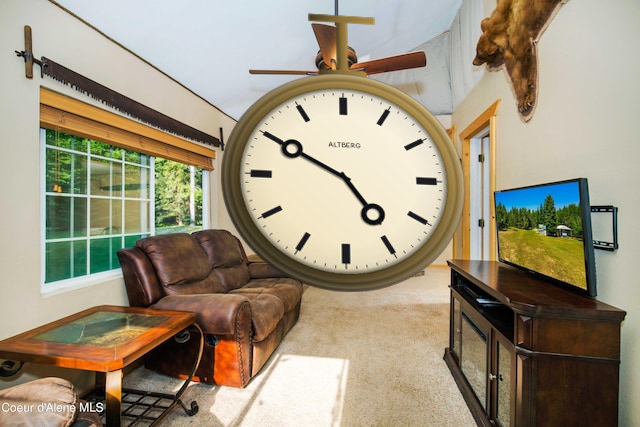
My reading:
h=4 m=50
